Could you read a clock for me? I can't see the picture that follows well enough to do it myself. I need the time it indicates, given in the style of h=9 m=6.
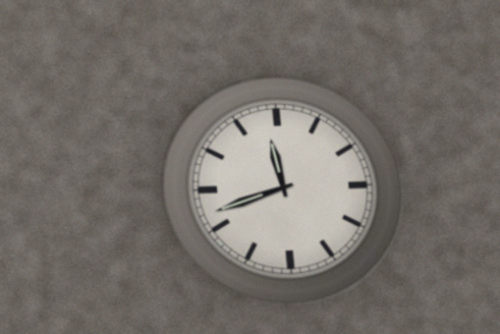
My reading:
h=11 m=42
